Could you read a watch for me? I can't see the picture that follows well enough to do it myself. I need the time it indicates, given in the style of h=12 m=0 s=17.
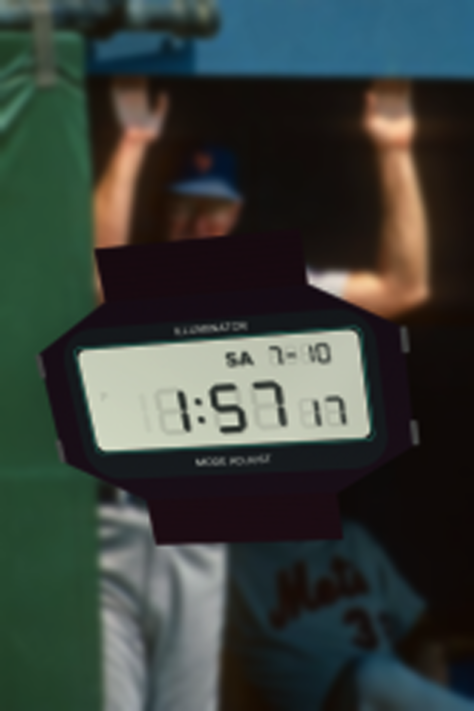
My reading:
h=1 m=57 s=17
